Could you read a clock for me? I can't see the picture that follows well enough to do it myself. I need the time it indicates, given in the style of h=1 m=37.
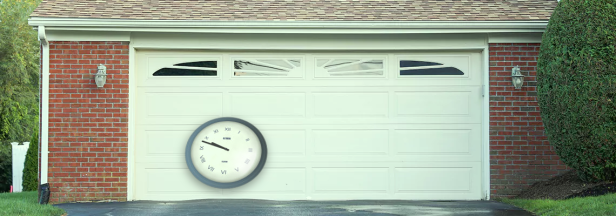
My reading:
h=9 m=48
